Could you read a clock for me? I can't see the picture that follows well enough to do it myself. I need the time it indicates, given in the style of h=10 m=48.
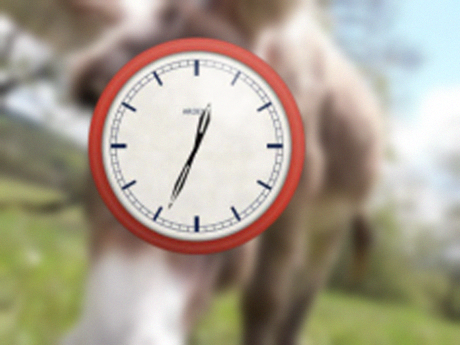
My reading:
h=12 m=34
